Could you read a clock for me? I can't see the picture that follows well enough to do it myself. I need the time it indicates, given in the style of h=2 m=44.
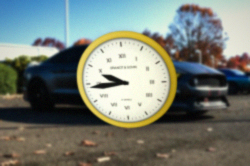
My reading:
h=9 m=44
